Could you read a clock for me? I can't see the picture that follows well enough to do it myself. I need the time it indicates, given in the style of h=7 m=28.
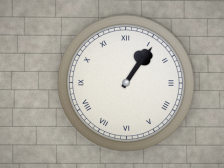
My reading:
h=1 m=6
